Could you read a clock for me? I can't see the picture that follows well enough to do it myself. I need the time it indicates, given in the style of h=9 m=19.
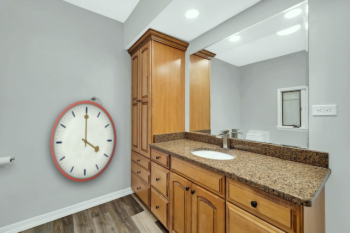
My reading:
h=4 m=0
